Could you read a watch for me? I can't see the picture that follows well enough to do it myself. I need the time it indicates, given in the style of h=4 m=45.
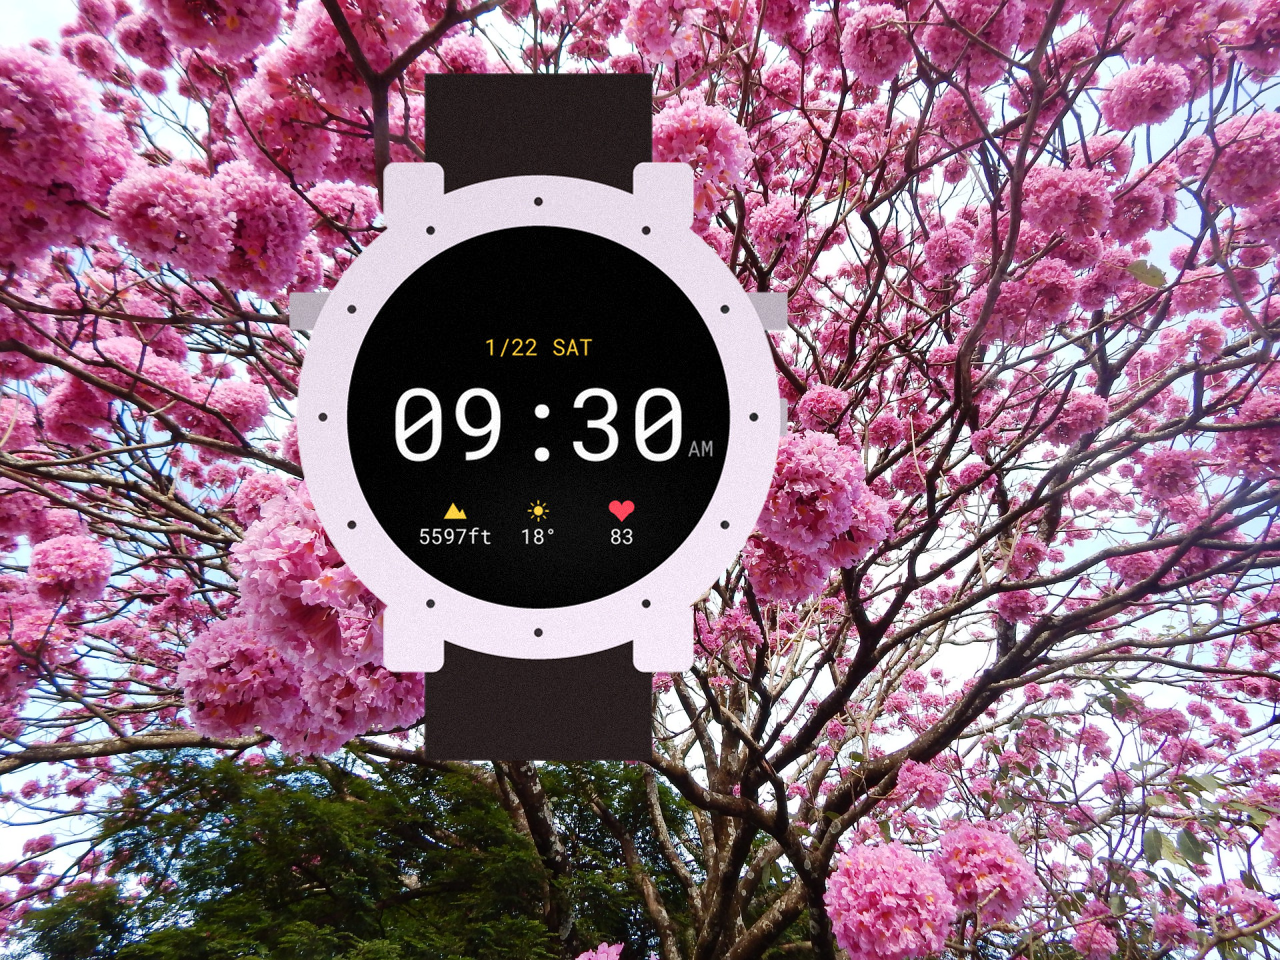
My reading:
h=9 m=30
